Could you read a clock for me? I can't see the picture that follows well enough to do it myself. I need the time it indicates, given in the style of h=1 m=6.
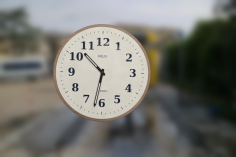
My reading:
h=10 m=32
